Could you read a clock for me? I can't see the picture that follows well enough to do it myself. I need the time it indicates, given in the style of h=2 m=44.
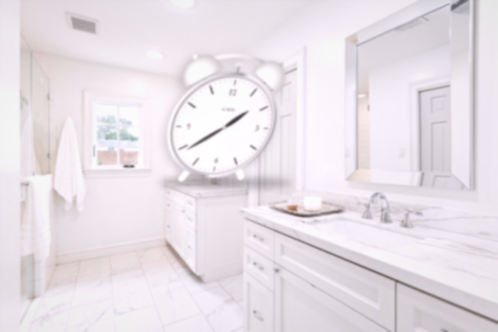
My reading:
h=1 m=39
